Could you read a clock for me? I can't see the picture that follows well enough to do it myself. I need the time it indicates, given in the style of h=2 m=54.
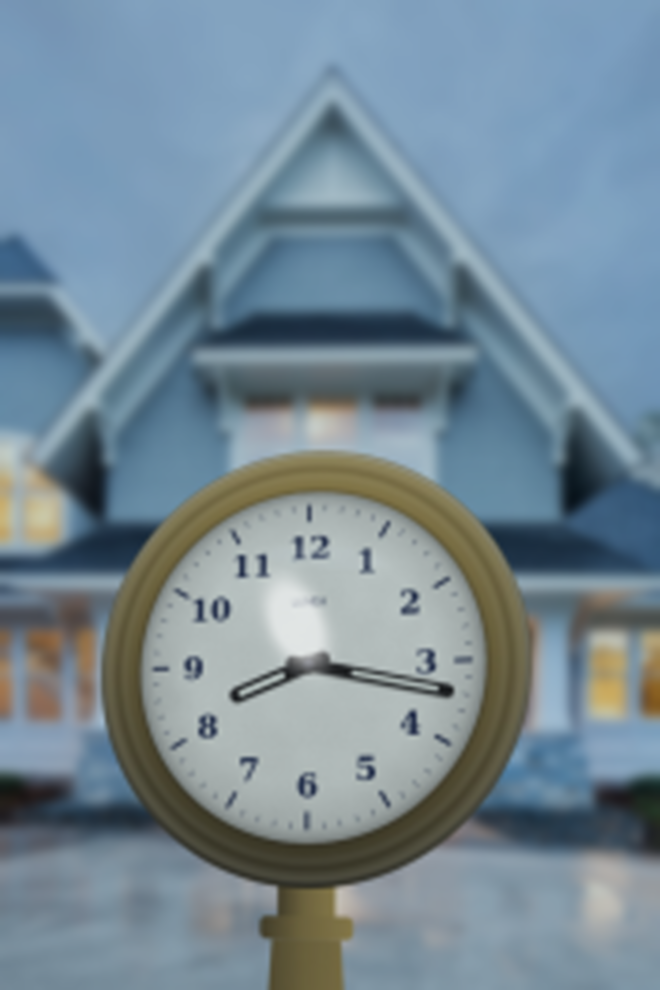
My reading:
h=8 m=17
